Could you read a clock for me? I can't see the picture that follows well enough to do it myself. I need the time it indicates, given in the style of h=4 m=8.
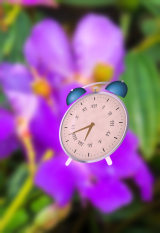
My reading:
h=6 m=42
